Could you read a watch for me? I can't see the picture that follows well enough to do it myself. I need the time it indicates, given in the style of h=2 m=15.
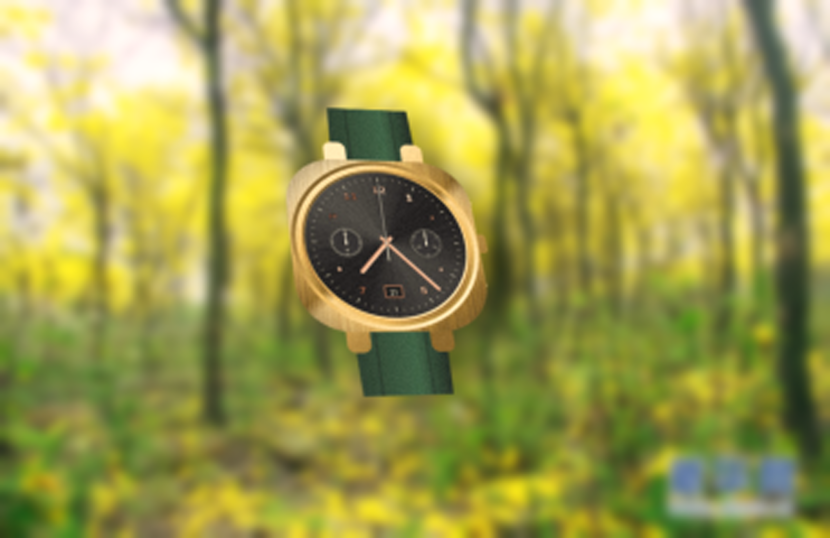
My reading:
h=7 m=23
